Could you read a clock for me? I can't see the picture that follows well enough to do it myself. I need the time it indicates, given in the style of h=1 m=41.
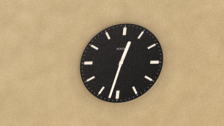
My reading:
h=12 m=32
